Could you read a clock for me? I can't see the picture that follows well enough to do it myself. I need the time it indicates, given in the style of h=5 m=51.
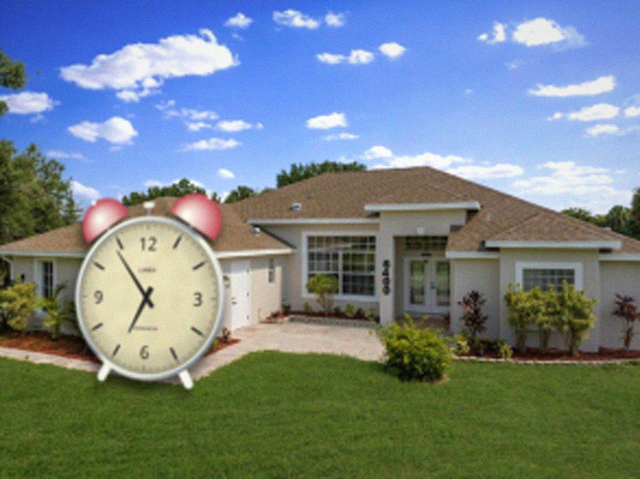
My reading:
h=6 m=54
